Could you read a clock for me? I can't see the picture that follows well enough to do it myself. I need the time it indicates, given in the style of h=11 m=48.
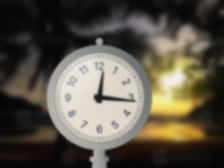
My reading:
h=12 m=16
